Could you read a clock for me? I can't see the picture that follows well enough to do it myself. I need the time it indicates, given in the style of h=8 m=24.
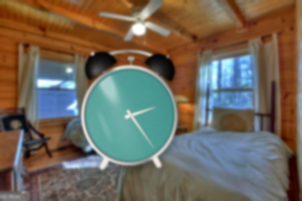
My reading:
h=2 m=24
